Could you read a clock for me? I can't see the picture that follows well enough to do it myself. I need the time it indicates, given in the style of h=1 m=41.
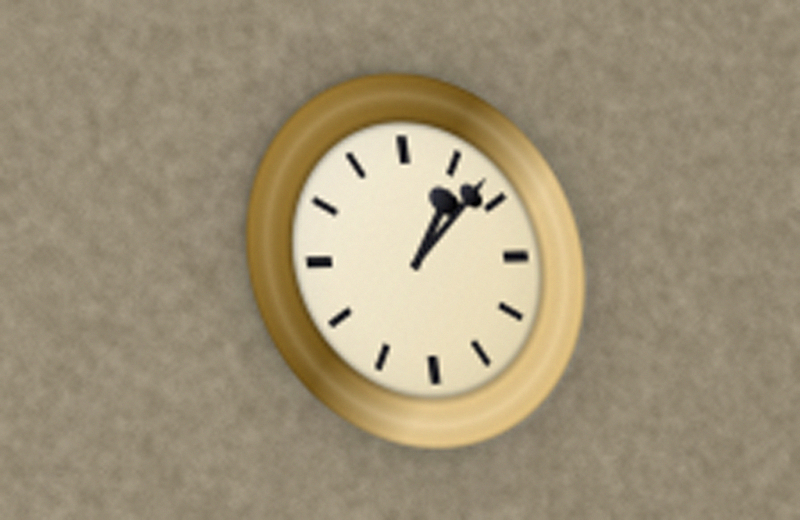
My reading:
h=1 m=8
